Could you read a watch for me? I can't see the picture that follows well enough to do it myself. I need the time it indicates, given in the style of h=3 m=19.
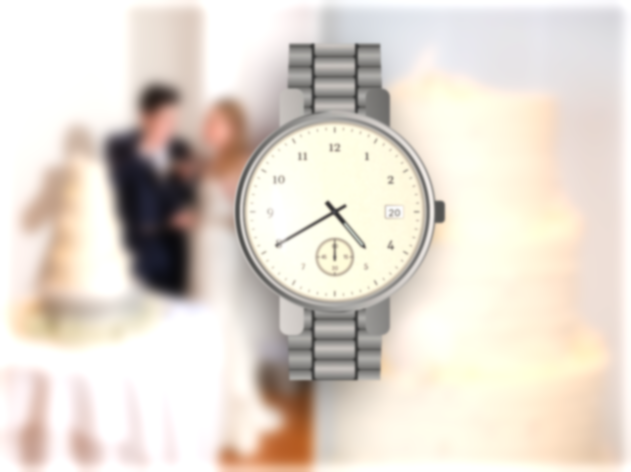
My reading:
h=4 m=40
